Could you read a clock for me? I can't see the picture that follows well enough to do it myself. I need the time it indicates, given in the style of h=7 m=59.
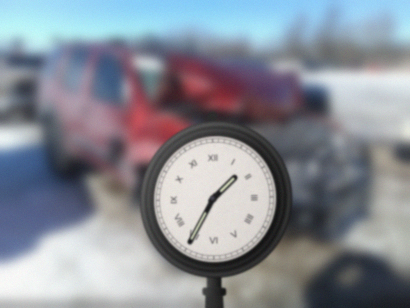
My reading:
h=1 m=35
